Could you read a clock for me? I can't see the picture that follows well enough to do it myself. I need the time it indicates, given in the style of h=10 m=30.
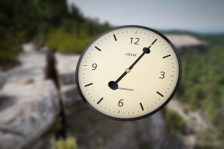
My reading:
h=7 m=5
